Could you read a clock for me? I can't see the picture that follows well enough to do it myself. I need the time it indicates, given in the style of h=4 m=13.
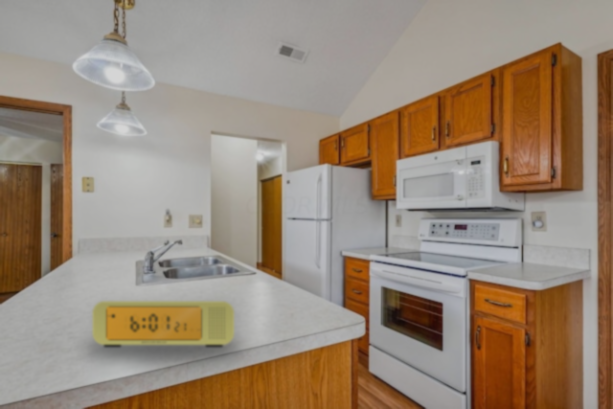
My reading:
h=6 m=1
